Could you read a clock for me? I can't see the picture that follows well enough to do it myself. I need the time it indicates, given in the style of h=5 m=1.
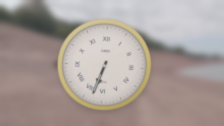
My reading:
h=6 m=33
